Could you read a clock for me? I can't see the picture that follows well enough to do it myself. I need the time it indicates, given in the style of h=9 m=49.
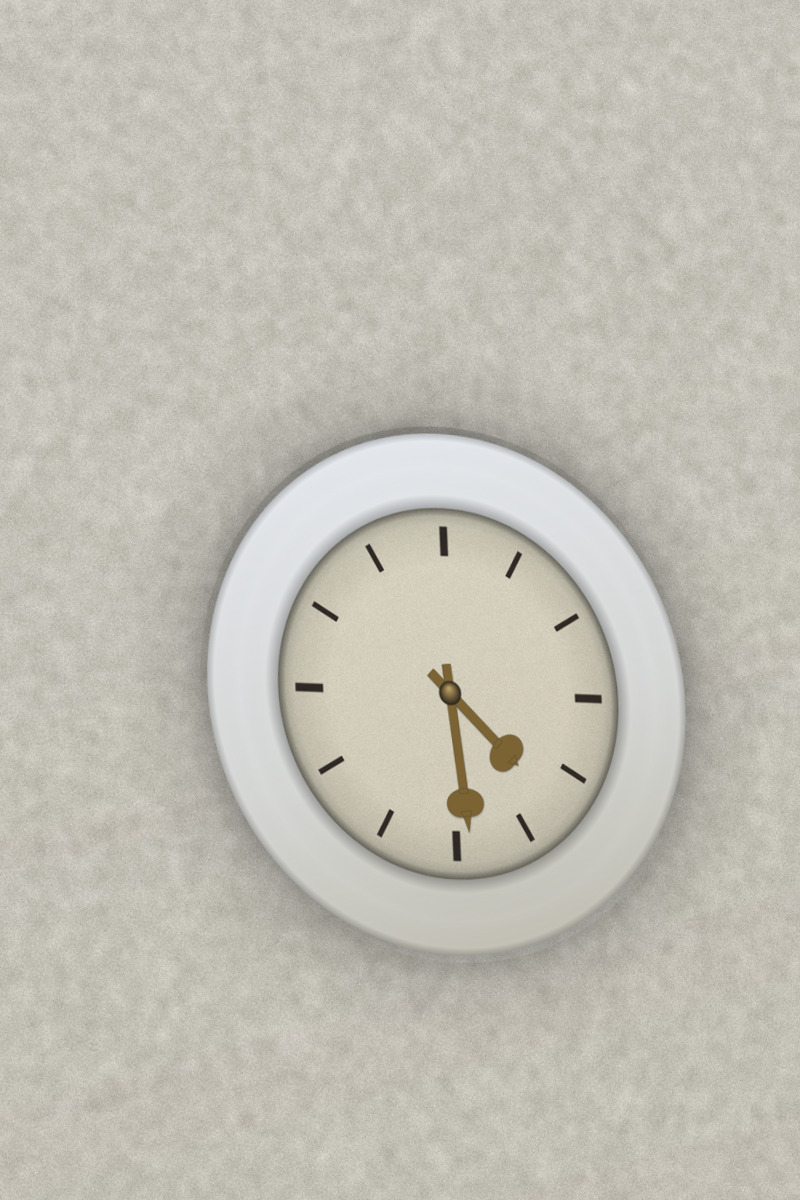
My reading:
h=4 m=29
